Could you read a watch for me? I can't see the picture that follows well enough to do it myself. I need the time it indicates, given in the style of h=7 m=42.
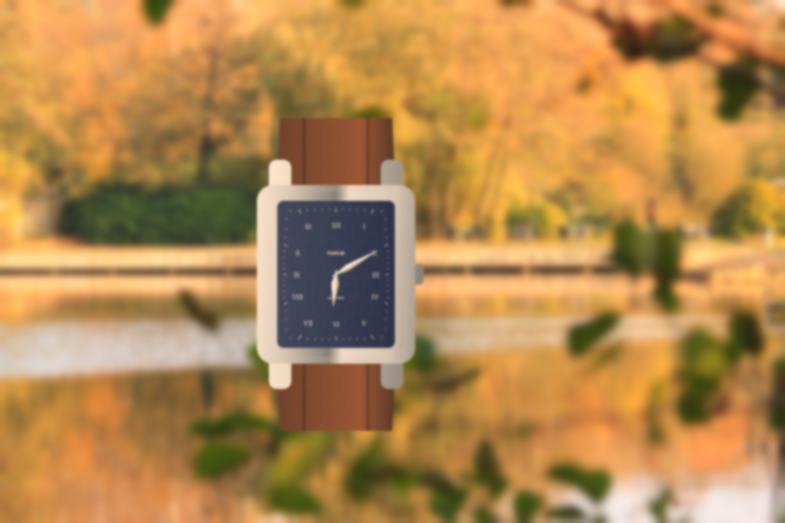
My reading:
h=6 m=10
